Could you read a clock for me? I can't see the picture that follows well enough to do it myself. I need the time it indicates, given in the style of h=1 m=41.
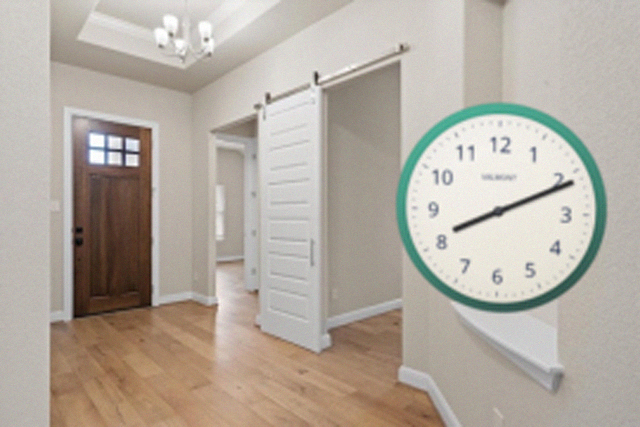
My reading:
h=8 m=11
